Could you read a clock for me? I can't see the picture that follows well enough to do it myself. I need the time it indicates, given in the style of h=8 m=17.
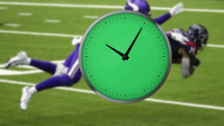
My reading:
h=10 m=5
